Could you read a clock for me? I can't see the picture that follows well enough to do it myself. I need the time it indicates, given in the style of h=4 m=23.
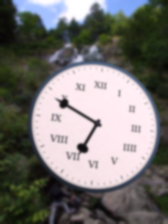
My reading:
h=6 m=49
